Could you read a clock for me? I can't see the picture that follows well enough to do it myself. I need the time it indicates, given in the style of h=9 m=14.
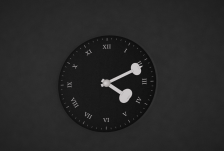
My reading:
h=4 m=11
